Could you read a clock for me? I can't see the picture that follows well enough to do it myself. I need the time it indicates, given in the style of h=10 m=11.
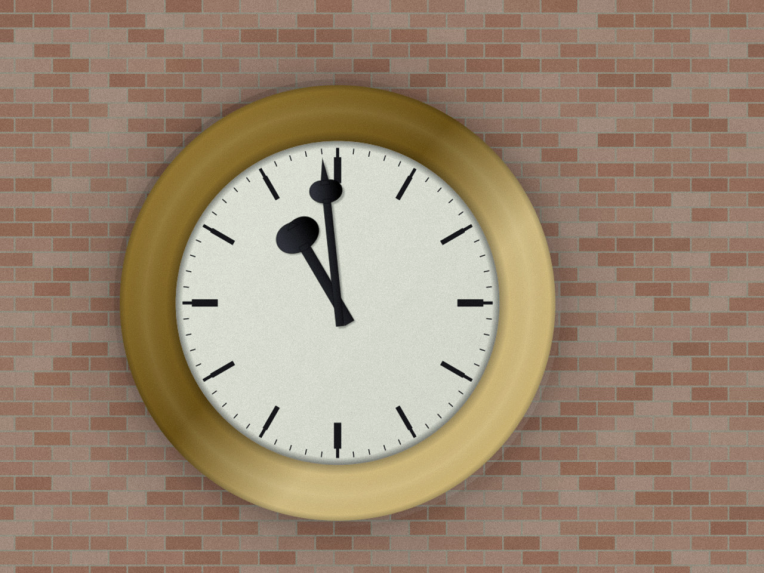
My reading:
h=10 m=59
